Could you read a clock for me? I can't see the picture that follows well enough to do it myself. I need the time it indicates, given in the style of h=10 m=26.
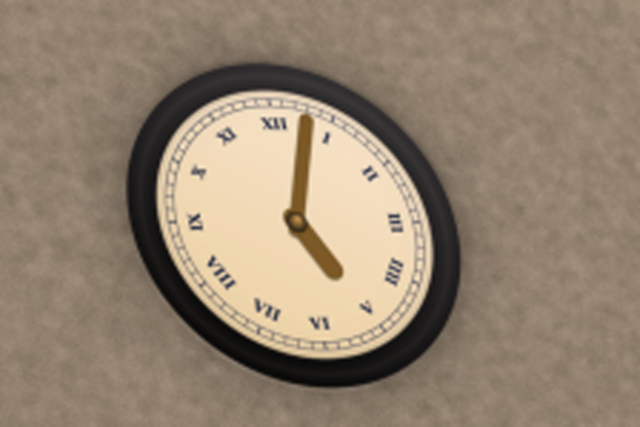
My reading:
h=5 m=3
